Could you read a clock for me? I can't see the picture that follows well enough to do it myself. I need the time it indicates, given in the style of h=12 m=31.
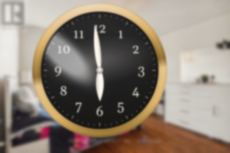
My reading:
h=5 m=59
